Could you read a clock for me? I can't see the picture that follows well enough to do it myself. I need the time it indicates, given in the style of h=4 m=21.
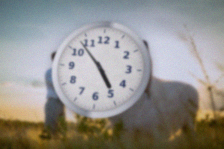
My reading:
h=4 m=53
